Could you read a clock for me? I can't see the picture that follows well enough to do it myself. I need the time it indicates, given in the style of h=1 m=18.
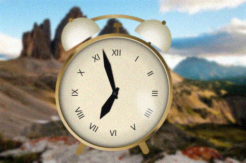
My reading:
h=6 m=57
